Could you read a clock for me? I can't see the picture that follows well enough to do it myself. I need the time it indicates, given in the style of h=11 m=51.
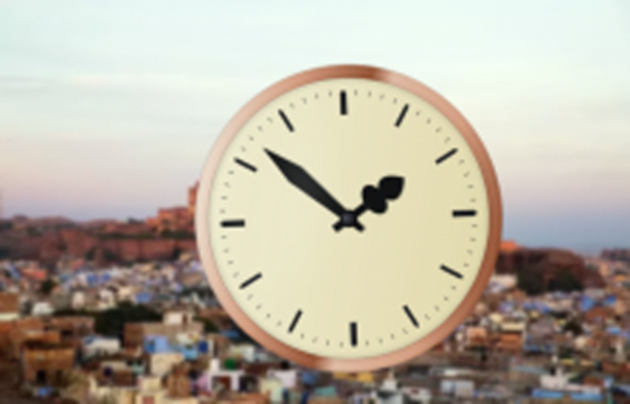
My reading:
h=1 m=52
